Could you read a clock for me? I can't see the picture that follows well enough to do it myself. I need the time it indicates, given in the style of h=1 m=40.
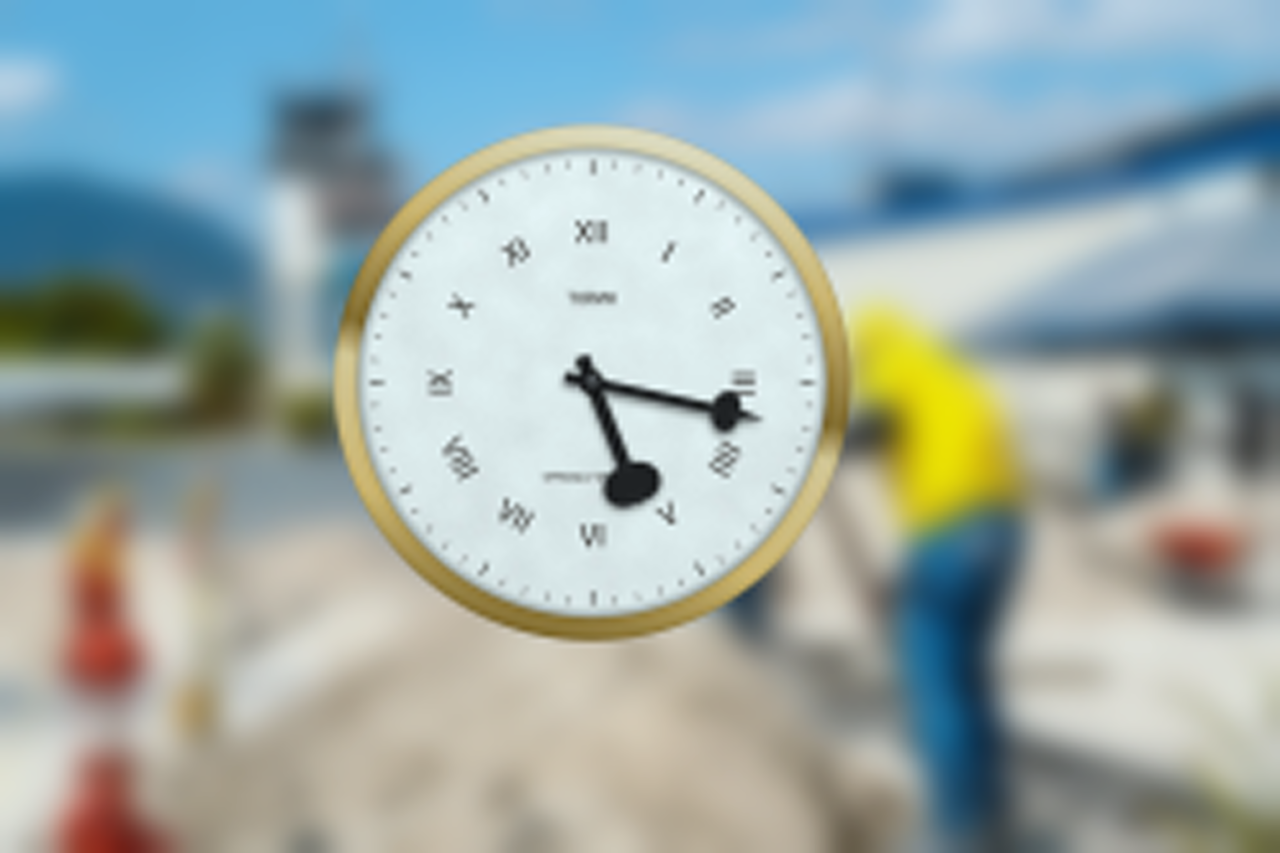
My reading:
h=5 m=17
